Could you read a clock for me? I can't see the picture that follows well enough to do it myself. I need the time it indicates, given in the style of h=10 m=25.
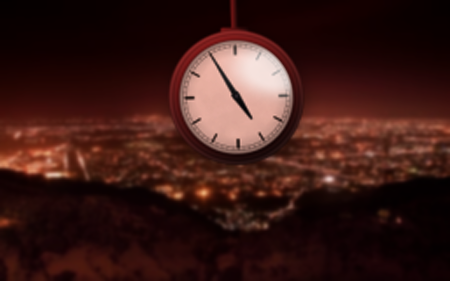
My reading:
h=4 m=55
